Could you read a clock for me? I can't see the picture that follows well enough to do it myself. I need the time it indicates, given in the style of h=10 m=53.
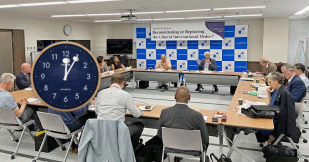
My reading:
h=12 m=5
